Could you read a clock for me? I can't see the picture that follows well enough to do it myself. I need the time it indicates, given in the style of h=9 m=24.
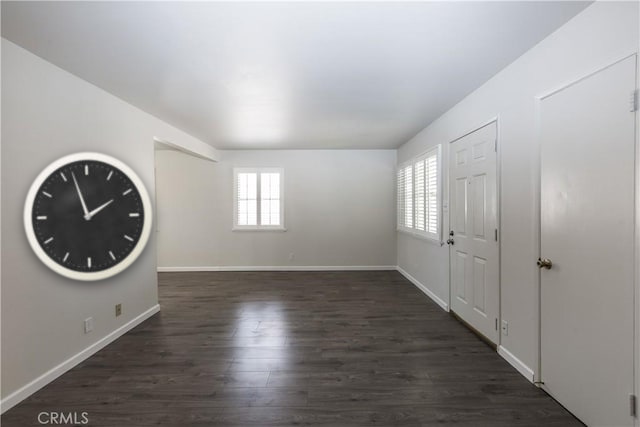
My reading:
h=1 m=57
